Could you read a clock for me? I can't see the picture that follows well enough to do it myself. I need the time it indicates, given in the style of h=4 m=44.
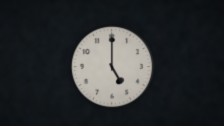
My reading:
h=5 m=0
